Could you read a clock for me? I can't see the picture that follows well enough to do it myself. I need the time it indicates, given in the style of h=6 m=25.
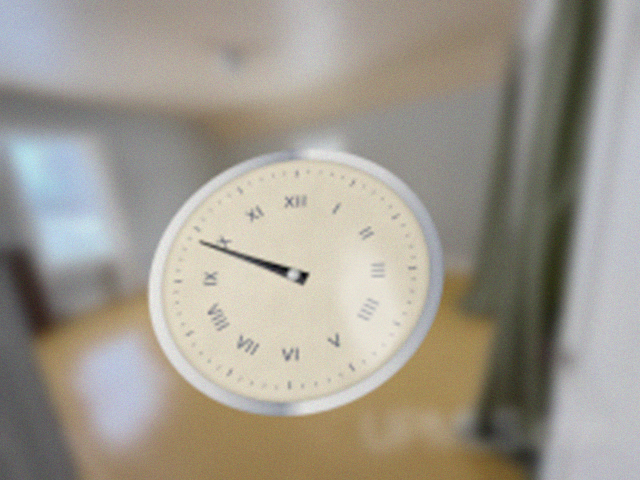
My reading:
h=9 m=49
